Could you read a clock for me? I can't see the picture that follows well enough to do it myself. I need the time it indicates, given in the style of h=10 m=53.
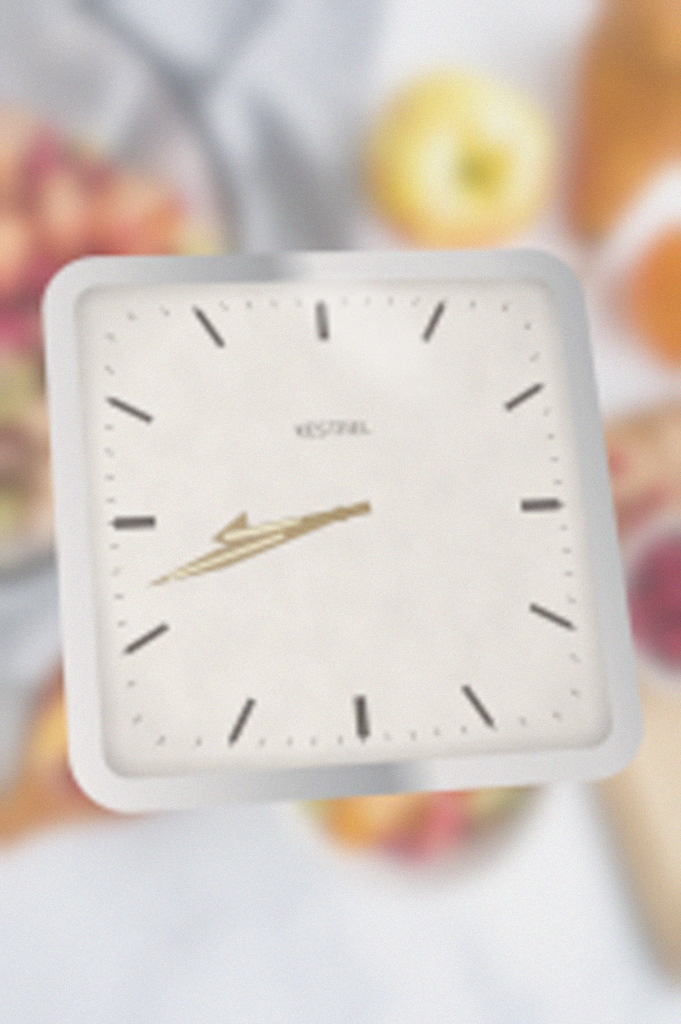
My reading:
h=8 m=42
